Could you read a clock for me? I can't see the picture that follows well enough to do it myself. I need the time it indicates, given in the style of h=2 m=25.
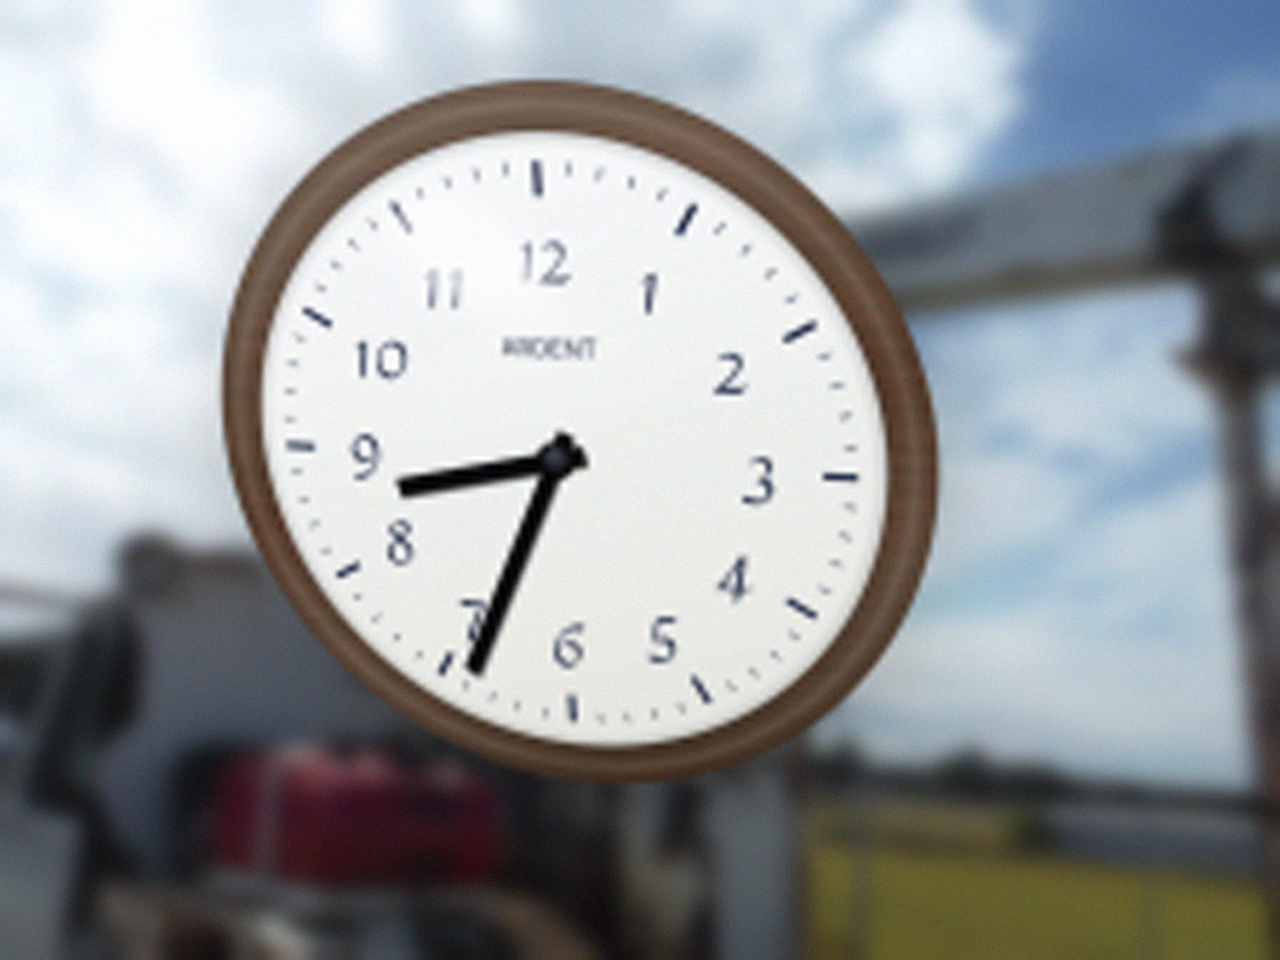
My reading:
h=8 m=34
